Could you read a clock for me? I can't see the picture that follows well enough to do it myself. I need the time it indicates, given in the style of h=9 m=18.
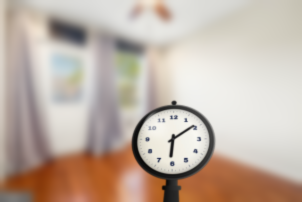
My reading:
h=6 m=9
